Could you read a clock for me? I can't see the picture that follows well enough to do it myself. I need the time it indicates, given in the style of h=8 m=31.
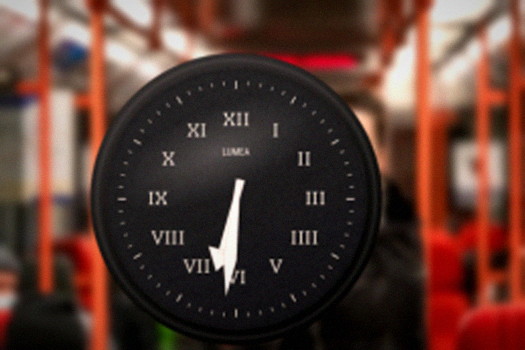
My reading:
h=6 m=31
